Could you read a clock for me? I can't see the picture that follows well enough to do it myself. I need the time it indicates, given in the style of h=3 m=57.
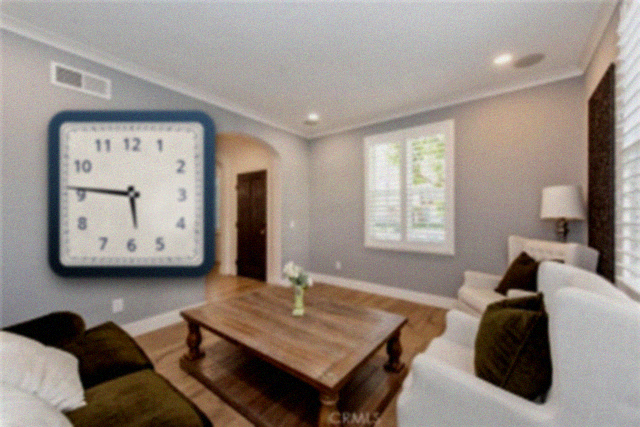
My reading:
h=5 m=46
